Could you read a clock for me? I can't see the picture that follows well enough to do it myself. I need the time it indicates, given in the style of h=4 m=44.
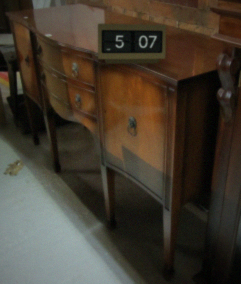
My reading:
h=5 m=7
